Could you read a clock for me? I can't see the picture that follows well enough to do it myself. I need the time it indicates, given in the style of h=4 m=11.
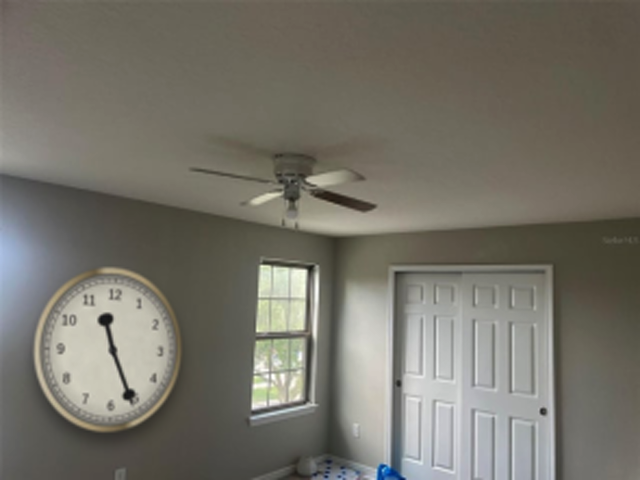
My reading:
h=11 m=26
